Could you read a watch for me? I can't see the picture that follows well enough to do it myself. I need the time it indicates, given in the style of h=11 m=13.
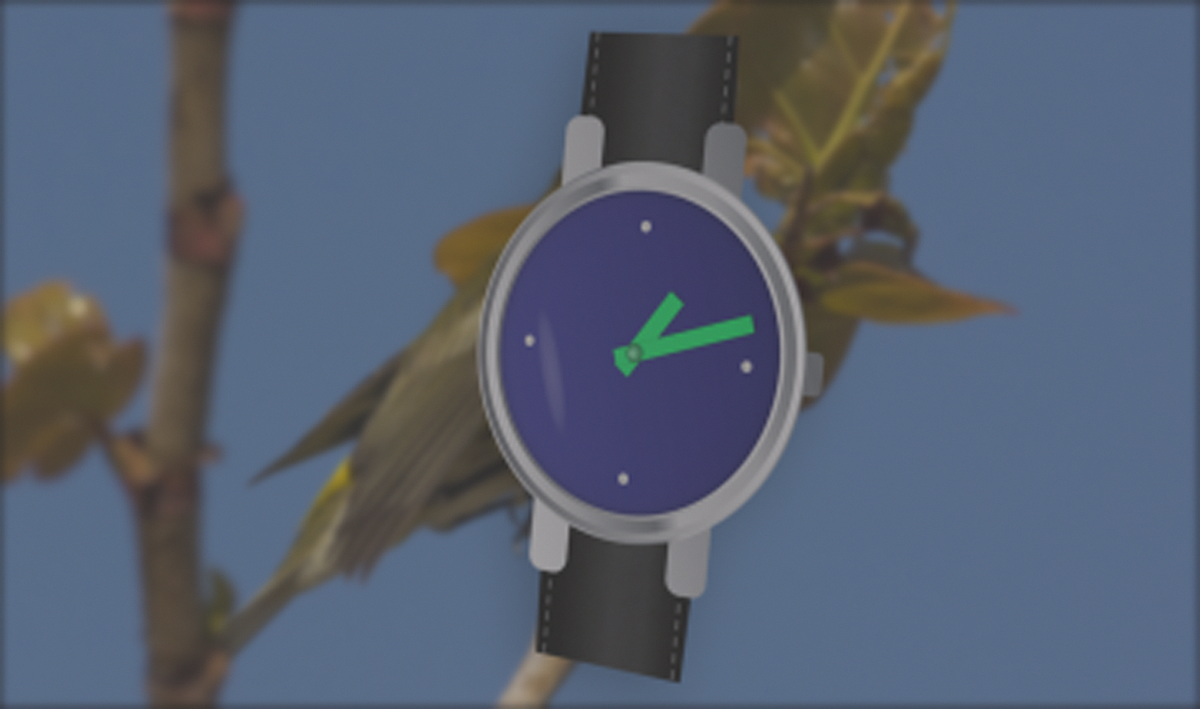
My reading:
h=1 m=12
